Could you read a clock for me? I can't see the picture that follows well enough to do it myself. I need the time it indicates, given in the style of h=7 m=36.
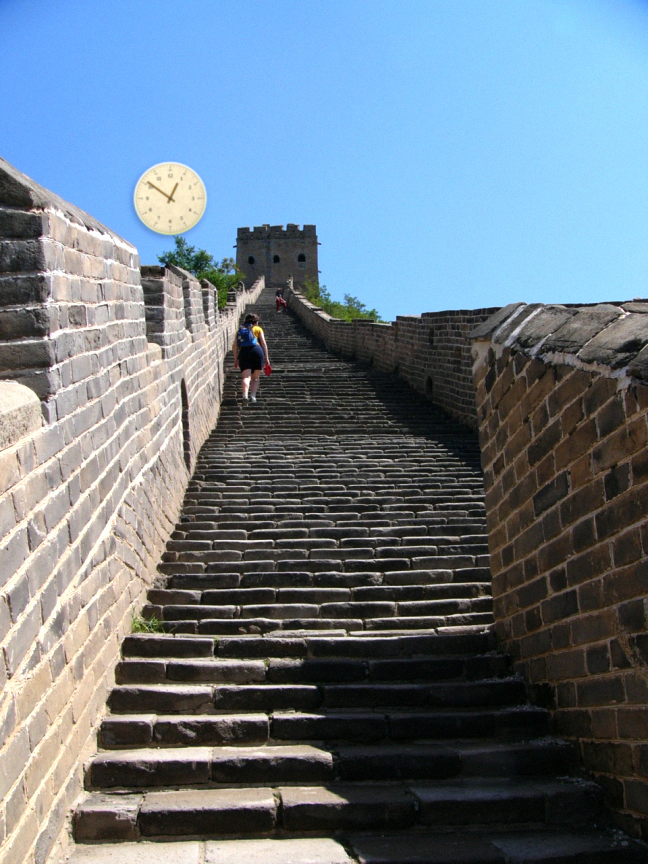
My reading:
h=12 m=51
